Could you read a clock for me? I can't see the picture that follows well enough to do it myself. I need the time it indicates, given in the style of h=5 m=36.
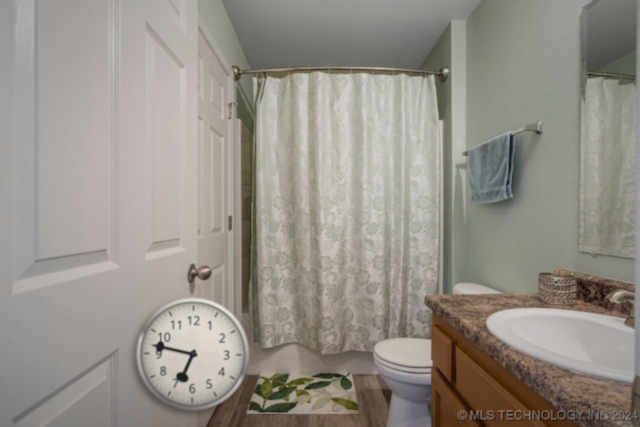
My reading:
h=6 m=47
